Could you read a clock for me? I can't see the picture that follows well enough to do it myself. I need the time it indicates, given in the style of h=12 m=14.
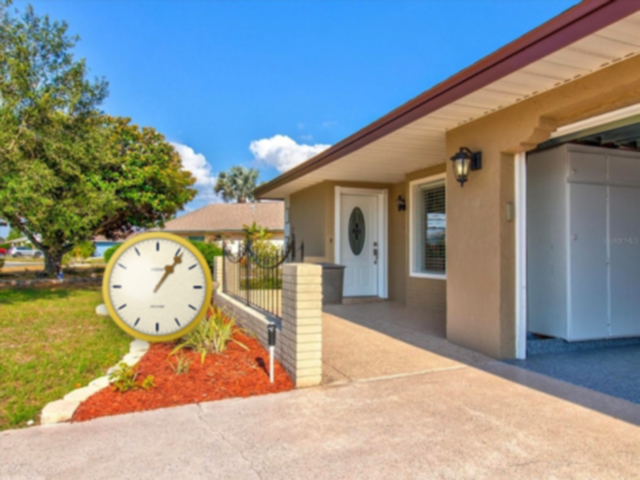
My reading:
h=1 m=6
